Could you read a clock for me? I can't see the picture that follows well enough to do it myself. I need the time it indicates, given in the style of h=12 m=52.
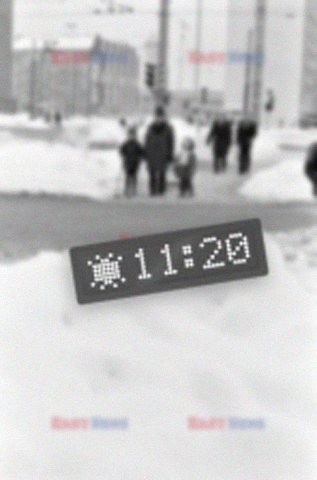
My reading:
h=11 m=20
